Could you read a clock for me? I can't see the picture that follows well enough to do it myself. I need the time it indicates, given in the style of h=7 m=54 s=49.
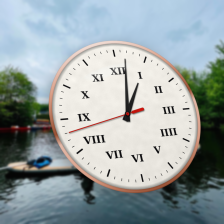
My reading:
h=1 m=1 s=43
